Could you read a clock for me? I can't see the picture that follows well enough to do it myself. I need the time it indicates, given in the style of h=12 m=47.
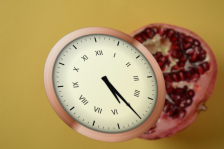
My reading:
h=5 m=25
